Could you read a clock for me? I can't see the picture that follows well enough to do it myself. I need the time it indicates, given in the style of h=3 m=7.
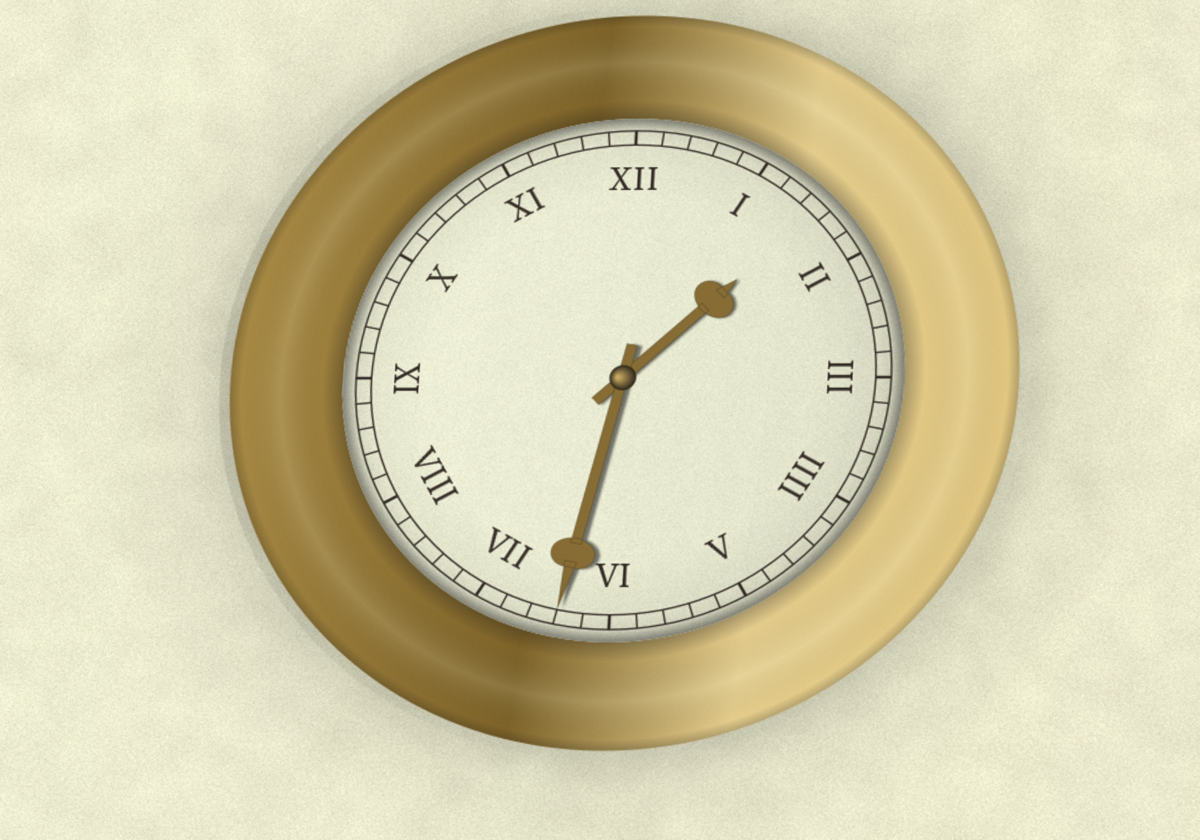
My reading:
h=1 m=32
